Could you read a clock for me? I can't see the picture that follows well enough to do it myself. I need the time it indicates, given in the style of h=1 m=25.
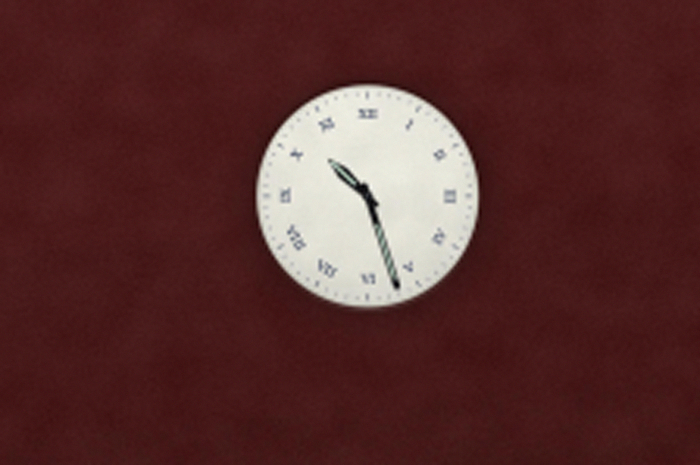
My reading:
h=10 m=27
